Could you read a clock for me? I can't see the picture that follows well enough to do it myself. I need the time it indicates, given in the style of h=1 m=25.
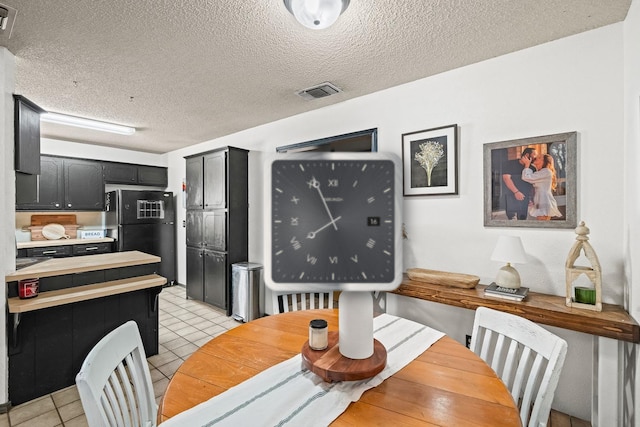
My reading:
h=7 m=56
